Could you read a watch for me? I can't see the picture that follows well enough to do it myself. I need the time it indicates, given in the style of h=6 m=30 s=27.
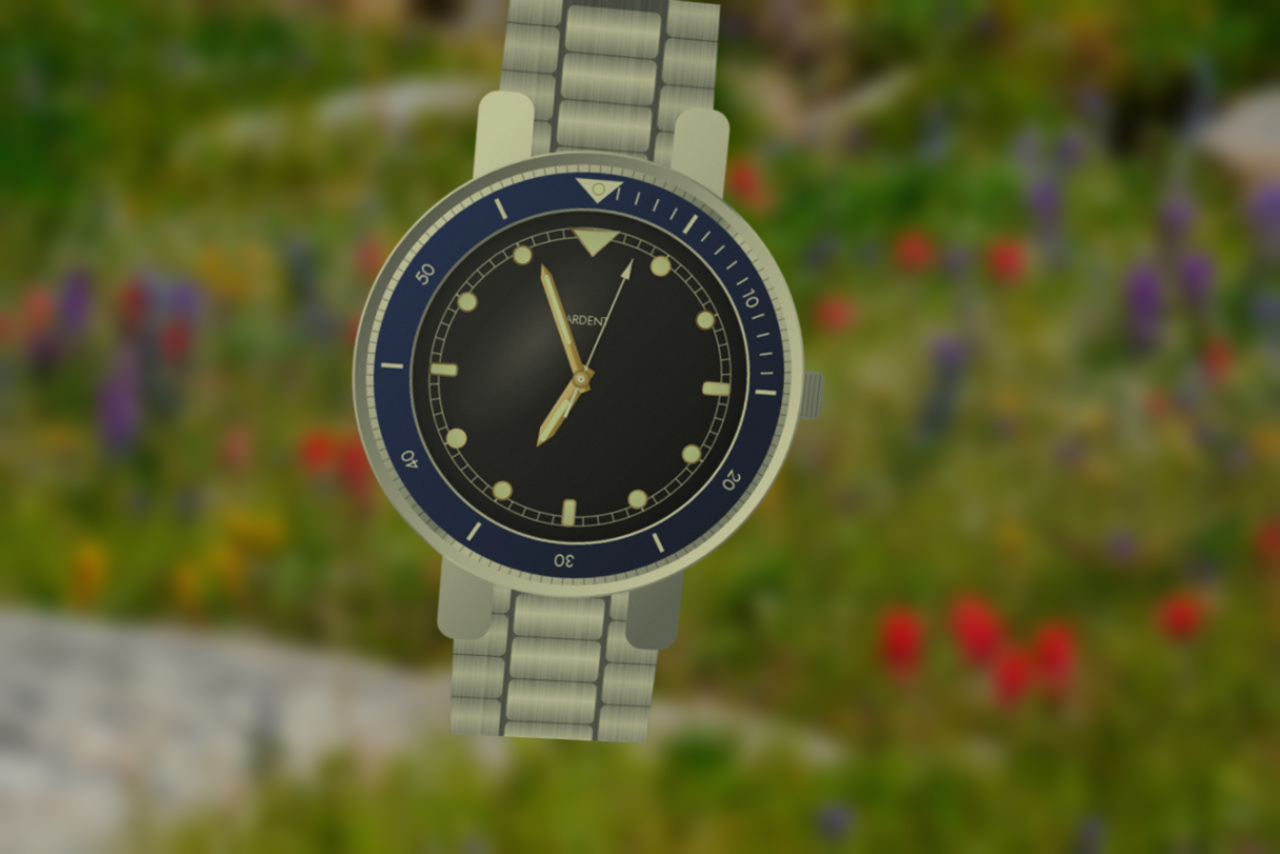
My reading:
h=6 m=56 s=3
